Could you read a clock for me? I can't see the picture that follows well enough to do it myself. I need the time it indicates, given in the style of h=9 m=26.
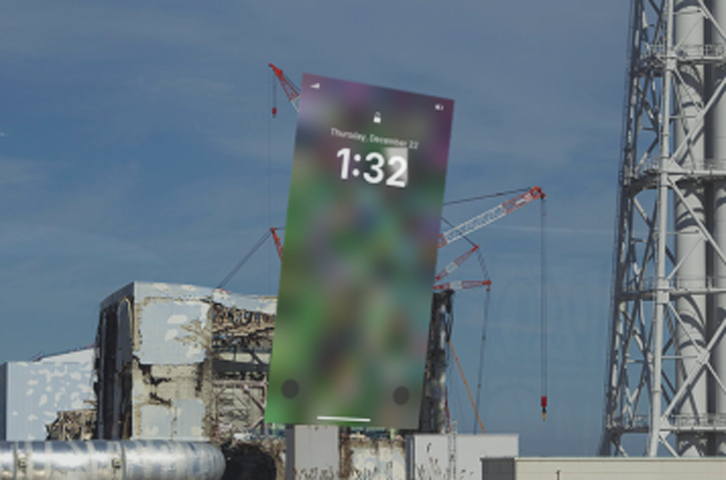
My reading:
h=1 m=32
